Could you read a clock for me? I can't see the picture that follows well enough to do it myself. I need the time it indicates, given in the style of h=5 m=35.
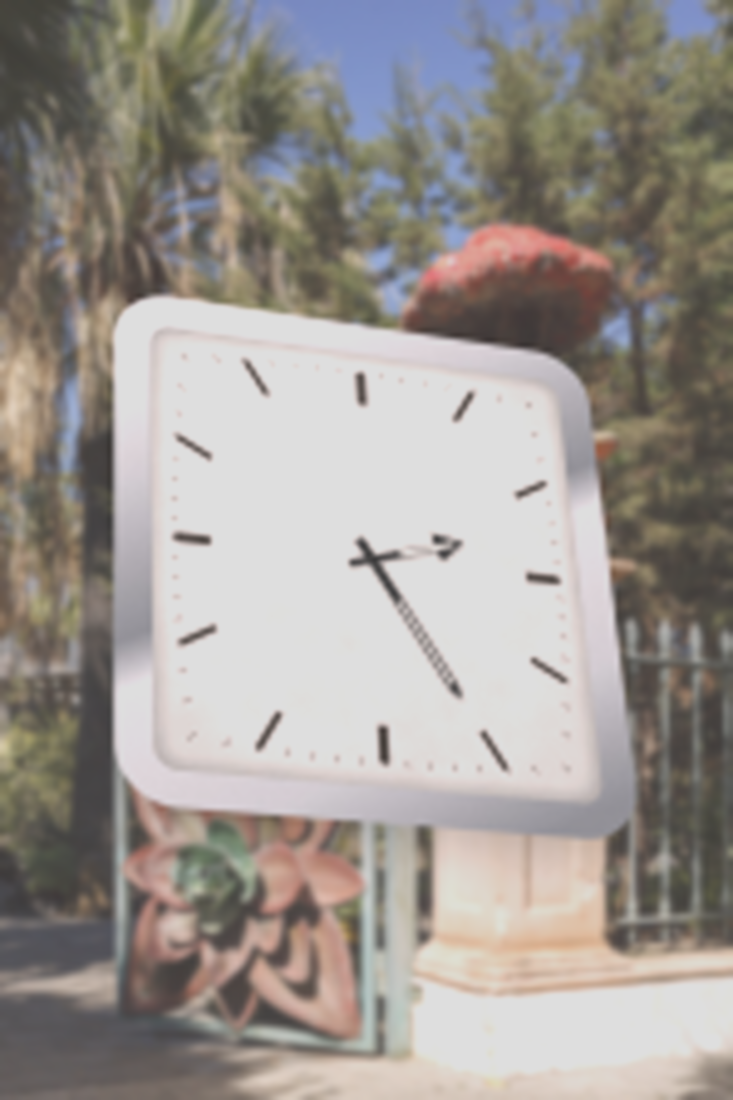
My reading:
h=2 m=25
